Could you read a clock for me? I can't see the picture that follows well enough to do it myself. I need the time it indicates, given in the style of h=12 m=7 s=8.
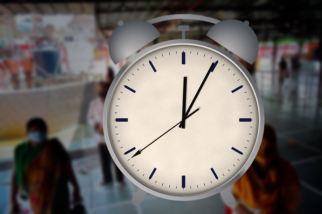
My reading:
h=12 m=4 s=39
